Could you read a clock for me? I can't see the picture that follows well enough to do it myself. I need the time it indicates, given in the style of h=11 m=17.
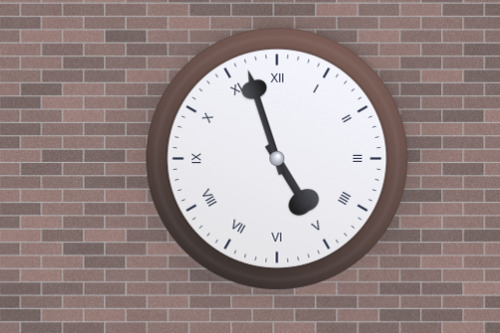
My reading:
h=4 m=57
